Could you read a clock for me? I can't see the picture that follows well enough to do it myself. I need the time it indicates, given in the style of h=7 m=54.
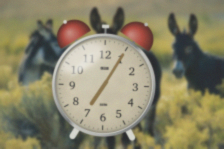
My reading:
h=7 m=5
